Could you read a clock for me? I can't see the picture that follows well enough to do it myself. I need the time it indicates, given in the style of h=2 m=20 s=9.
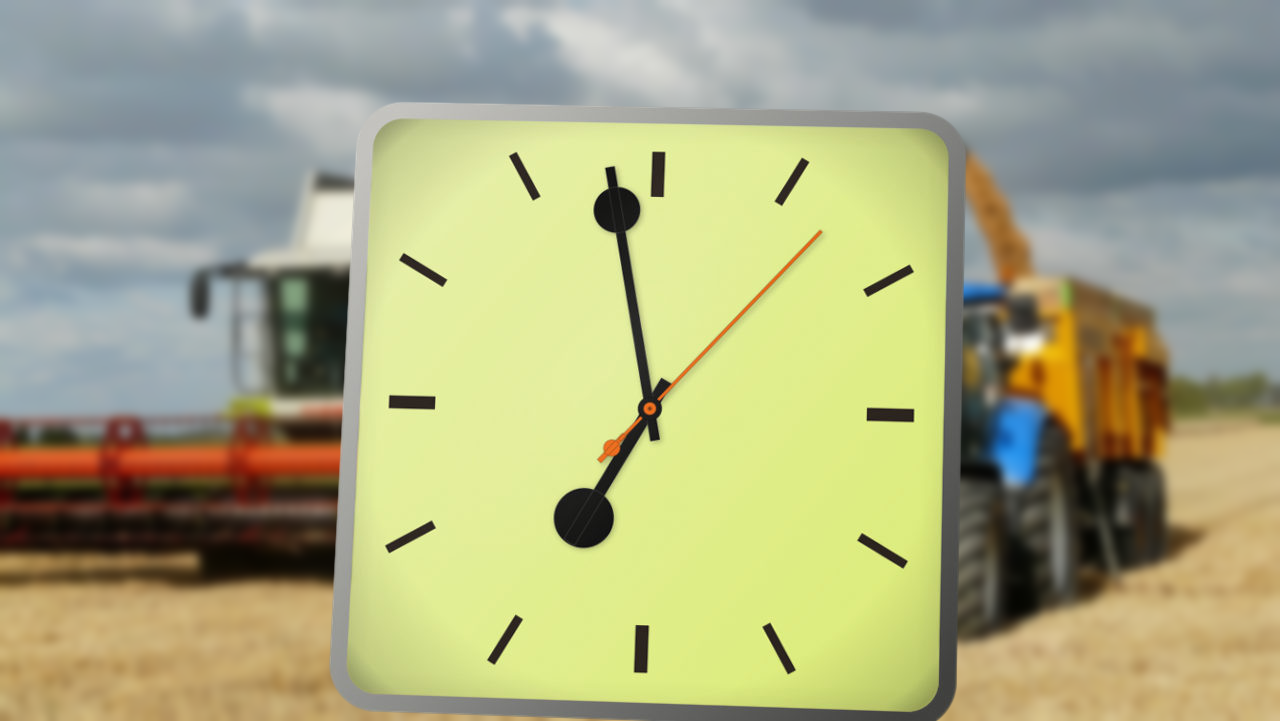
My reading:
h=6 m=58 s=7
